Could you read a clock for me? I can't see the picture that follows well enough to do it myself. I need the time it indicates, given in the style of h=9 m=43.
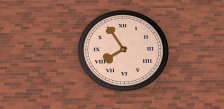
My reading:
h=7 m=55
